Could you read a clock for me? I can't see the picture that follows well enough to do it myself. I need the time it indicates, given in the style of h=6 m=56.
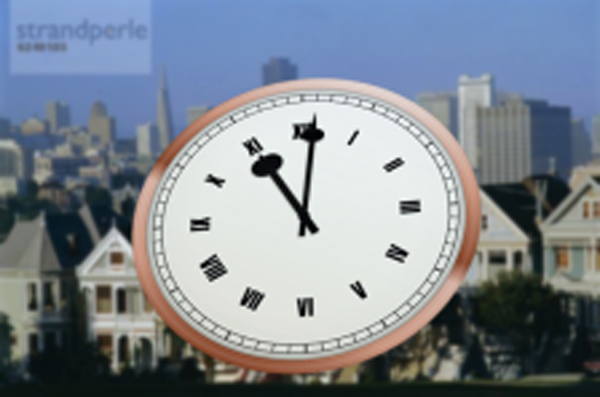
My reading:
h=11 m=1
